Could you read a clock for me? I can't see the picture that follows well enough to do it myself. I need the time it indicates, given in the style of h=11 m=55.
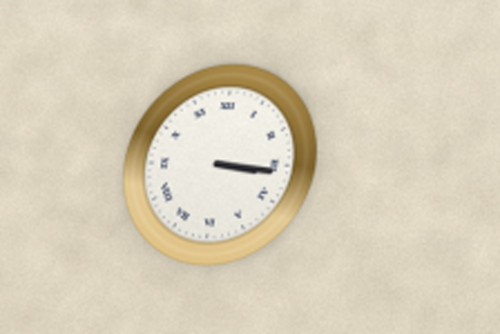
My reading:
h=3 m=16
